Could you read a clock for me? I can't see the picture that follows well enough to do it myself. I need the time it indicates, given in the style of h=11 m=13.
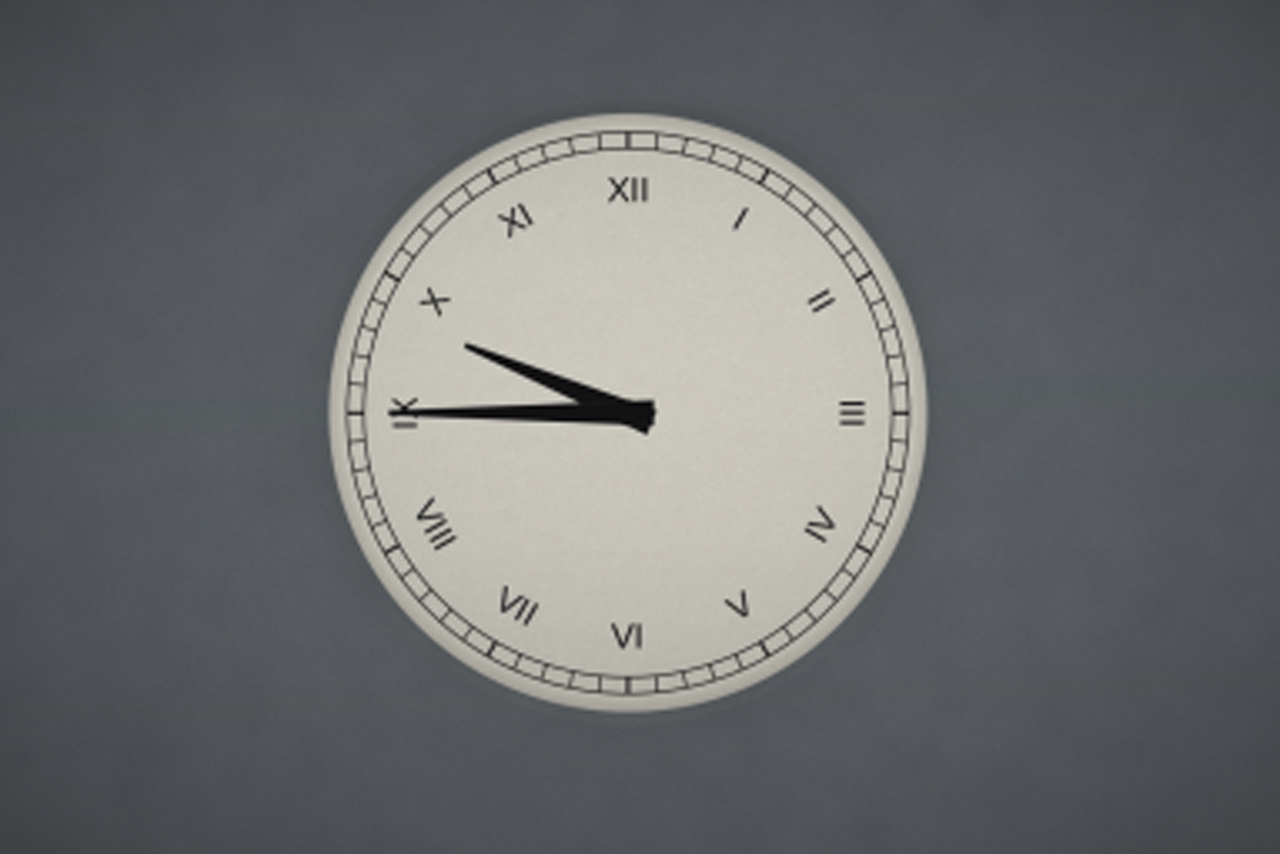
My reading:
h=9 m=45
